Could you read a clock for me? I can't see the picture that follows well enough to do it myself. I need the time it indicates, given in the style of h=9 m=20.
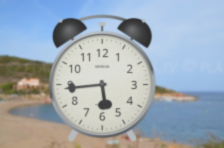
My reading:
h=5 m=44
